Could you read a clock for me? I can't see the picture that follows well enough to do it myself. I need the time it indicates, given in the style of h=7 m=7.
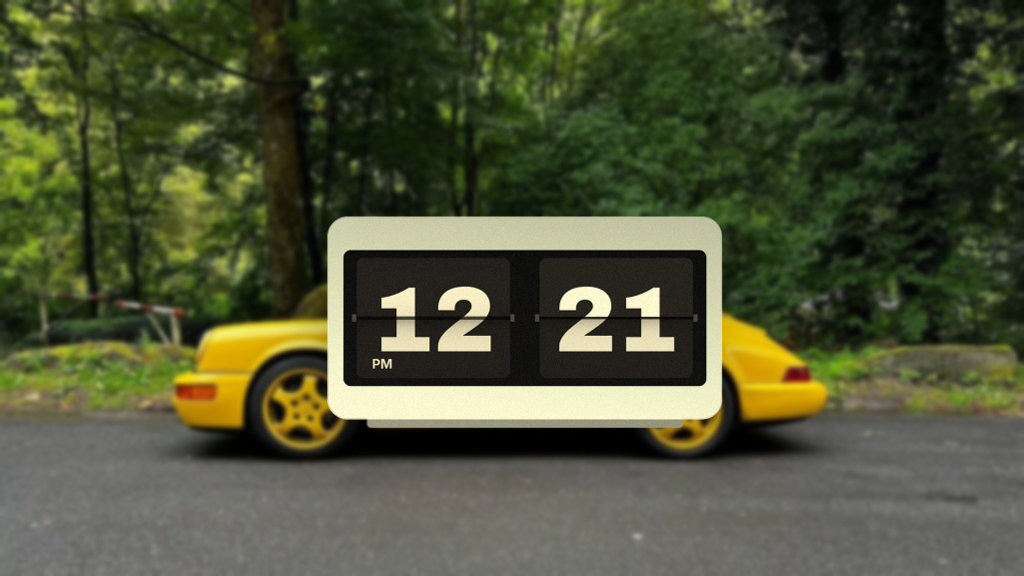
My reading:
h=12 m=21
